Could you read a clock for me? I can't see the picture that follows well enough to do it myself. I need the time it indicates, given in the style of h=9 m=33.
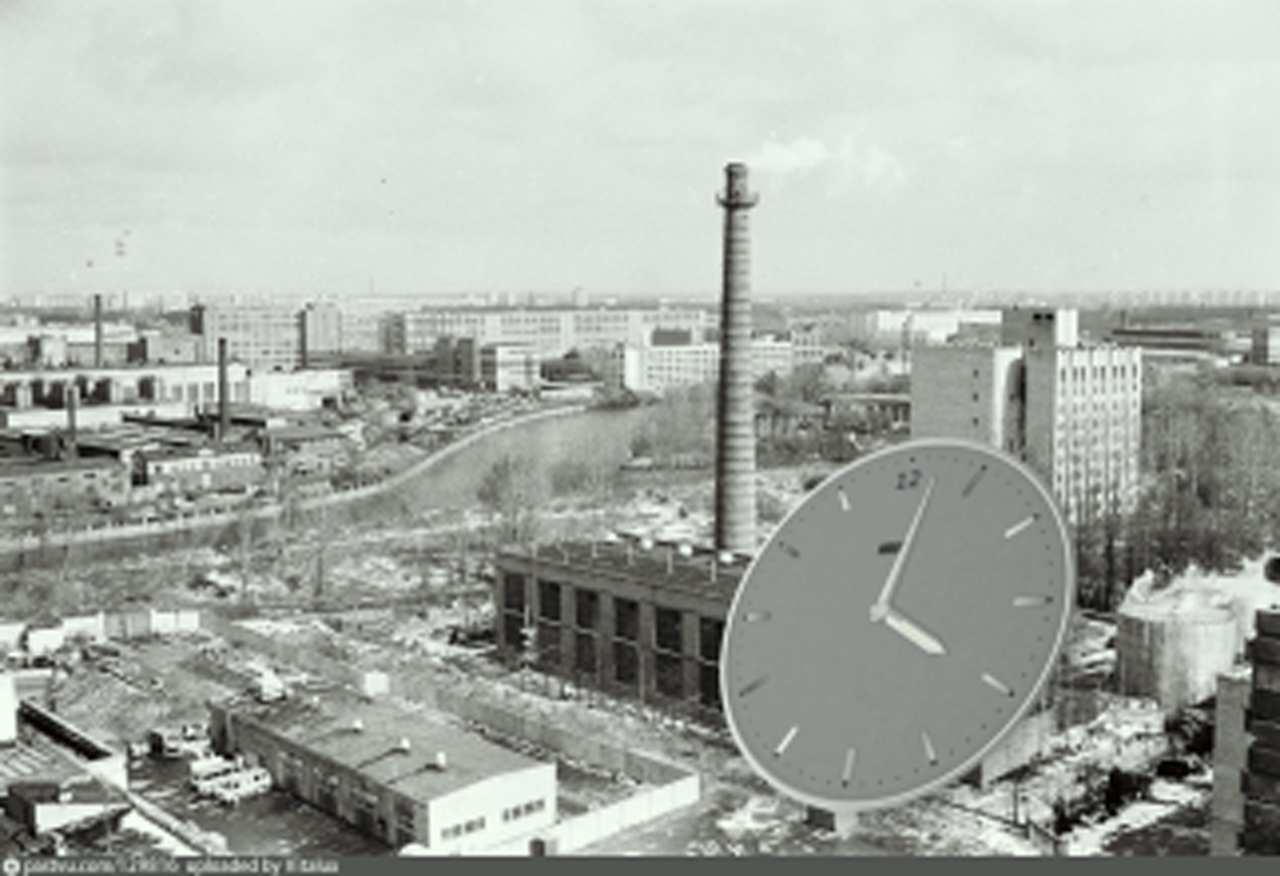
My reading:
h=4 m=2
